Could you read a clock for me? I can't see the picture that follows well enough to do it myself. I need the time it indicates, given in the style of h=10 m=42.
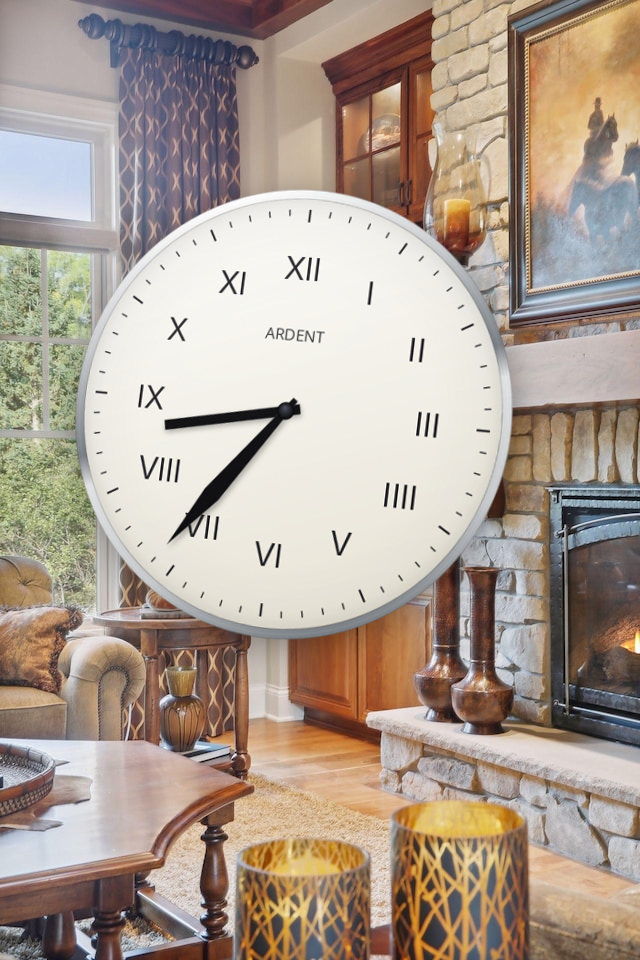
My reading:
h=8 m=36
